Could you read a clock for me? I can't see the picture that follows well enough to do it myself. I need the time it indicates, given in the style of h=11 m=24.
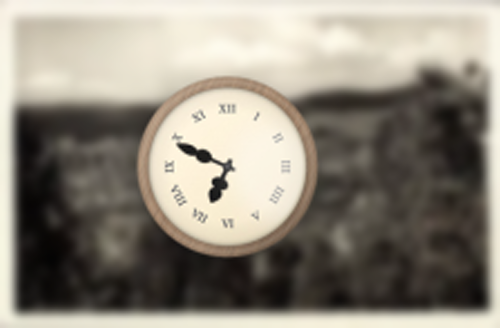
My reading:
h=6 m=49
